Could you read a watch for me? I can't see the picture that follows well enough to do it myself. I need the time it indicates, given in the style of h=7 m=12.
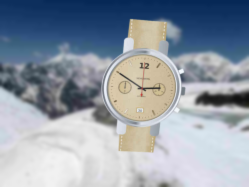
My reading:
h=2 m=50
